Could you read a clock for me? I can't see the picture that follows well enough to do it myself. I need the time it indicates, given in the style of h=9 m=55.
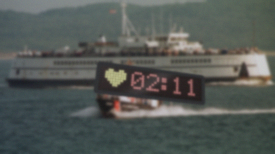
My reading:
h=2 m=11
